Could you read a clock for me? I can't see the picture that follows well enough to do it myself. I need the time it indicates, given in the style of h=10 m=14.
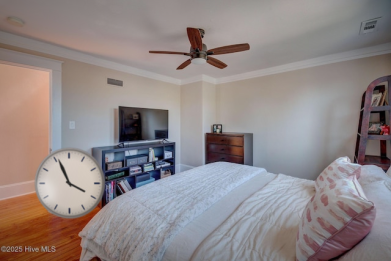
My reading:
h=3 m=56
